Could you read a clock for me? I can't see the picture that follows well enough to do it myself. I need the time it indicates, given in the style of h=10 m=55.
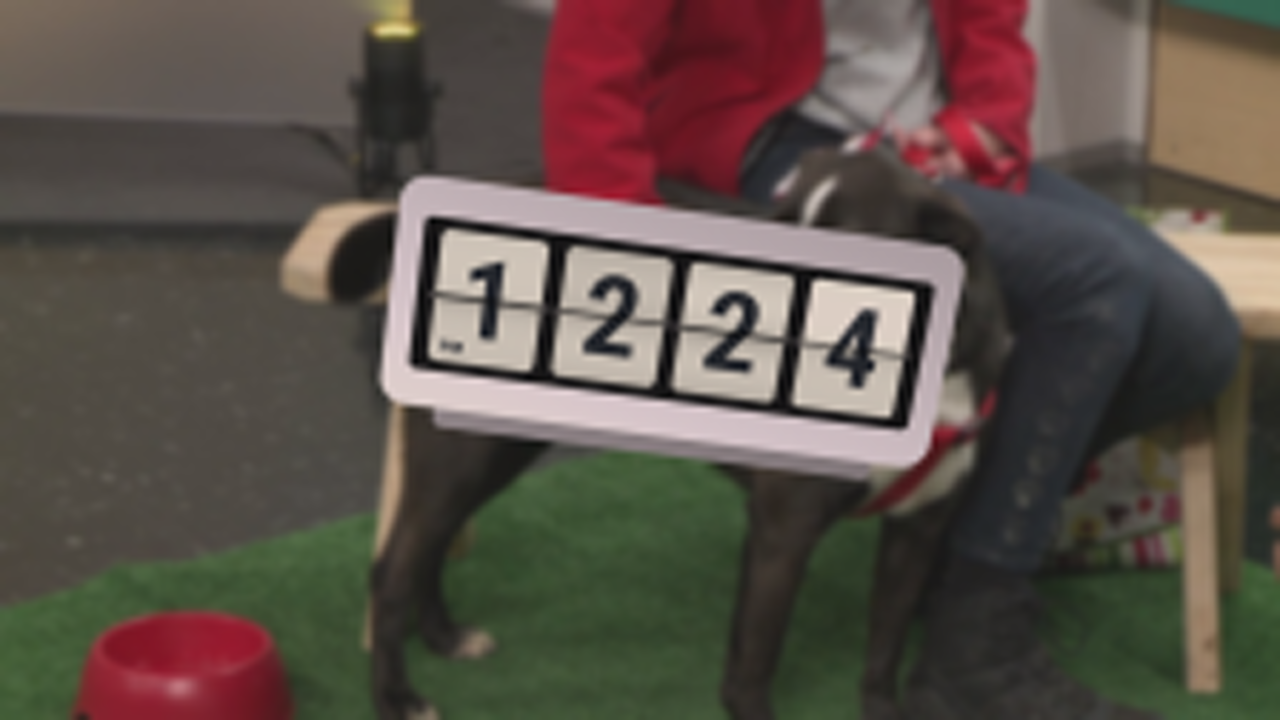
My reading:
h=12 m=24
